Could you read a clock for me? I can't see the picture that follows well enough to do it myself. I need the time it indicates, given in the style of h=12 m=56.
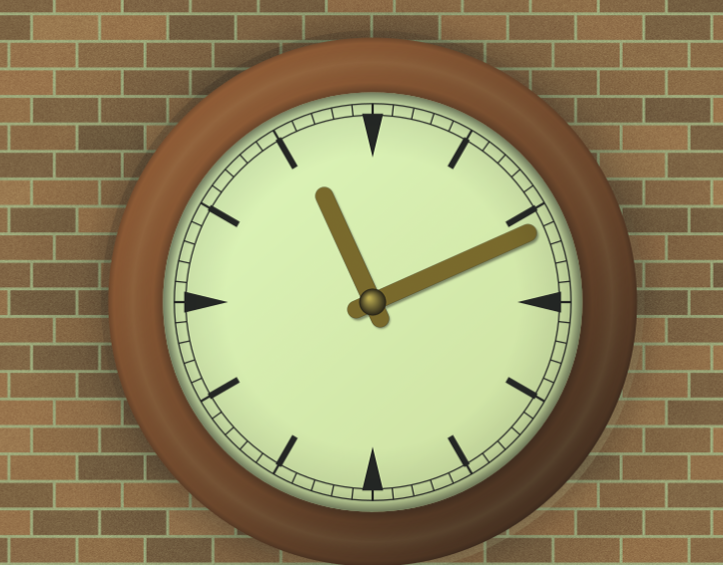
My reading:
h=11 m=11
